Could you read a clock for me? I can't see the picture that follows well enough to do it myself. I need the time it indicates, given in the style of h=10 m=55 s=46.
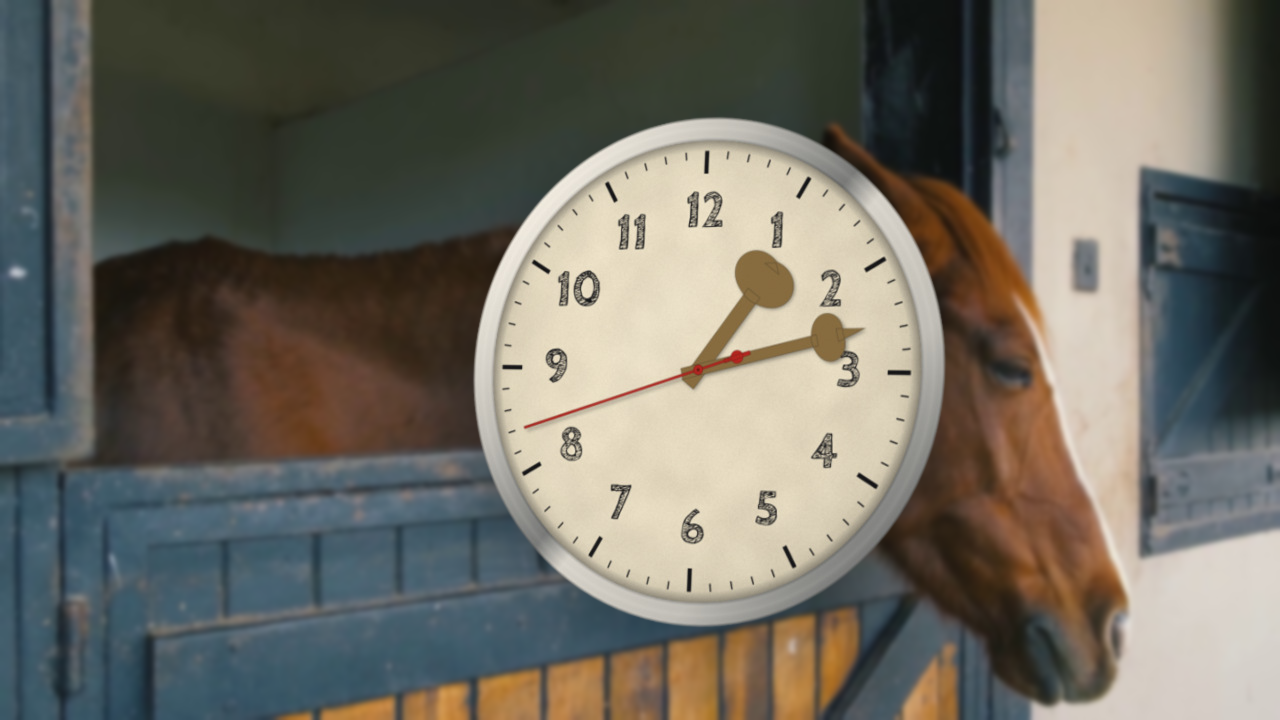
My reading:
h=1 m=12 s=42
